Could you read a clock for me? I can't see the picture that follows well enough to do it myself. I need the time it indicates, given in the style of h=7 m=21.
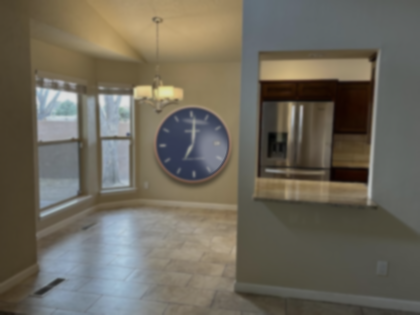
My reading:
h=7 m=1
